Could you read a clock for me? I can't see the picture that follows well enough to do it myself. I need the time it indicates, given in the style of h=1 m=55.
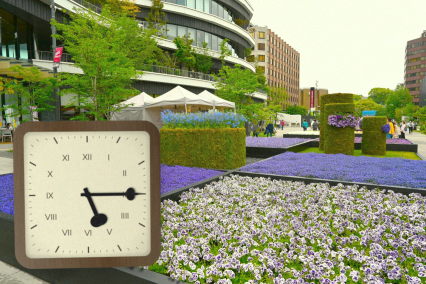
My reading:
h=5 m=15
